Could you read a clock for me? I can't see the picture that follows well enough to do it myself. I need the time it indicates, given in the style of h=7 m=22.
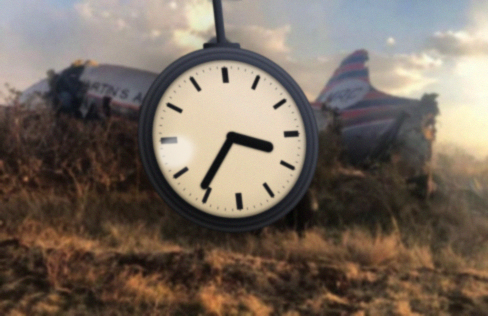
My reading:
h=3 m=36
